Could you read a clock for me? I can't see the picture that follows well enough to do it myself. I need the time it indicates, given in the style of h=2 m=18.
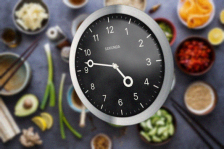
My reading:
h=4 m=47
